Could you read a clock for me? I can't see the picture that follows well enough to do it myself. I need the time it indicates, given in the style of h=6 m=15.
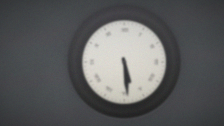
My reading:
h=5 m=29
